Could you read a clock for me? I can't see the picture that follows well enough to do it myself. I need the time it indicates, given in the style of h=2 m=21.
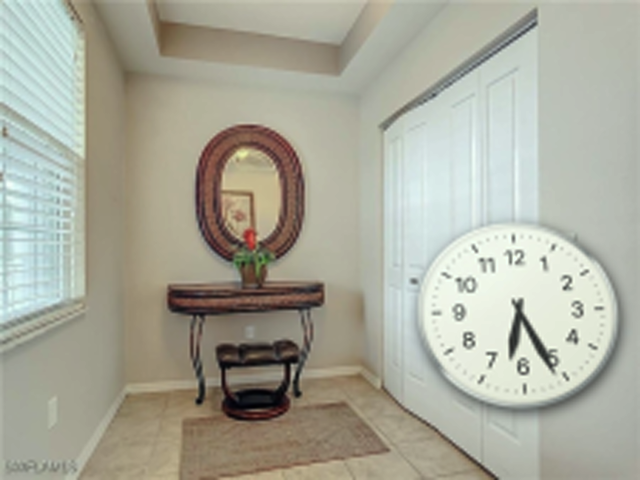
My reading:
h=6 m=26
